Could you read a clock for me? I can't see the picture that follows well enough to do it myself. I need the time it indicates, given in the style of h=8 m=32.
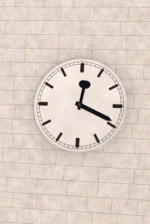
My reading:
h=12 m=19
